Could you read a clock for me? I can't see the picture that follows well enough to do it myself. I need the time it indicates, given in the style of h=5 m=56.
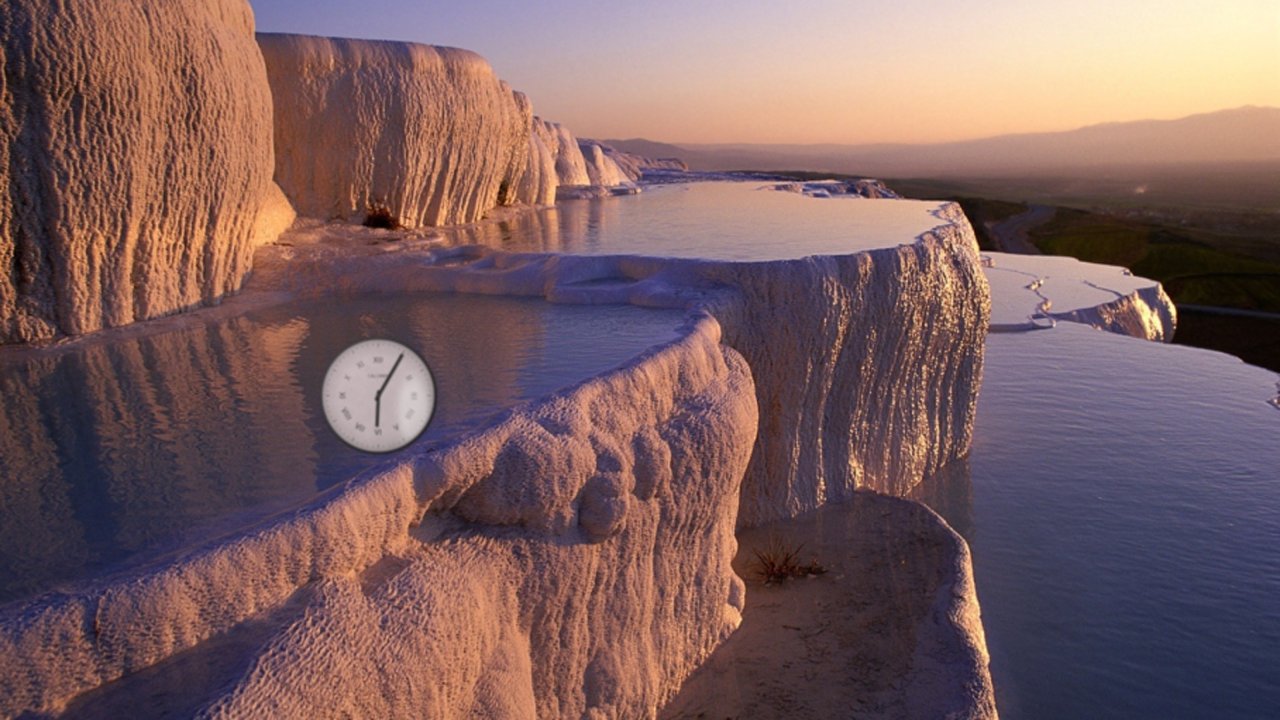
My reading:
h=6 m=5
